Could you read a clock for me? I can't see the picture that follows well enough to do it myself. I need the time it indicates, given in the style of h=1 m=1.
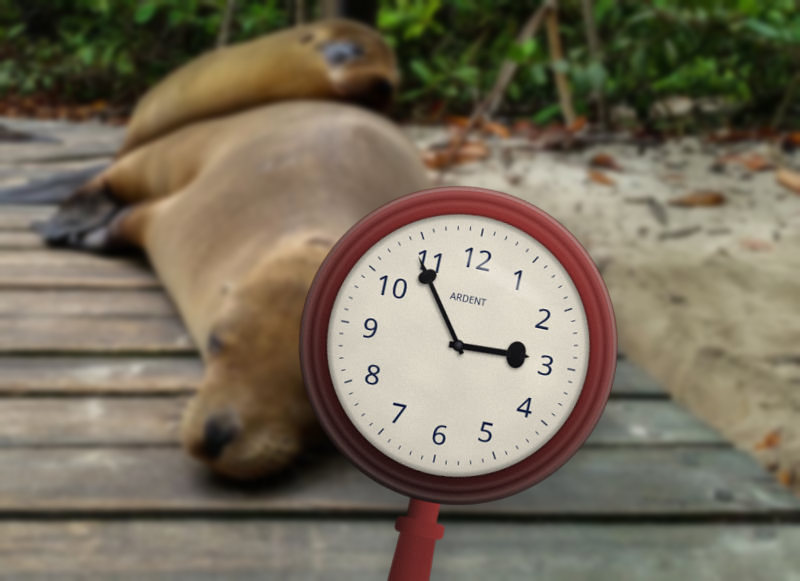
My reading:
h=2 m=54
